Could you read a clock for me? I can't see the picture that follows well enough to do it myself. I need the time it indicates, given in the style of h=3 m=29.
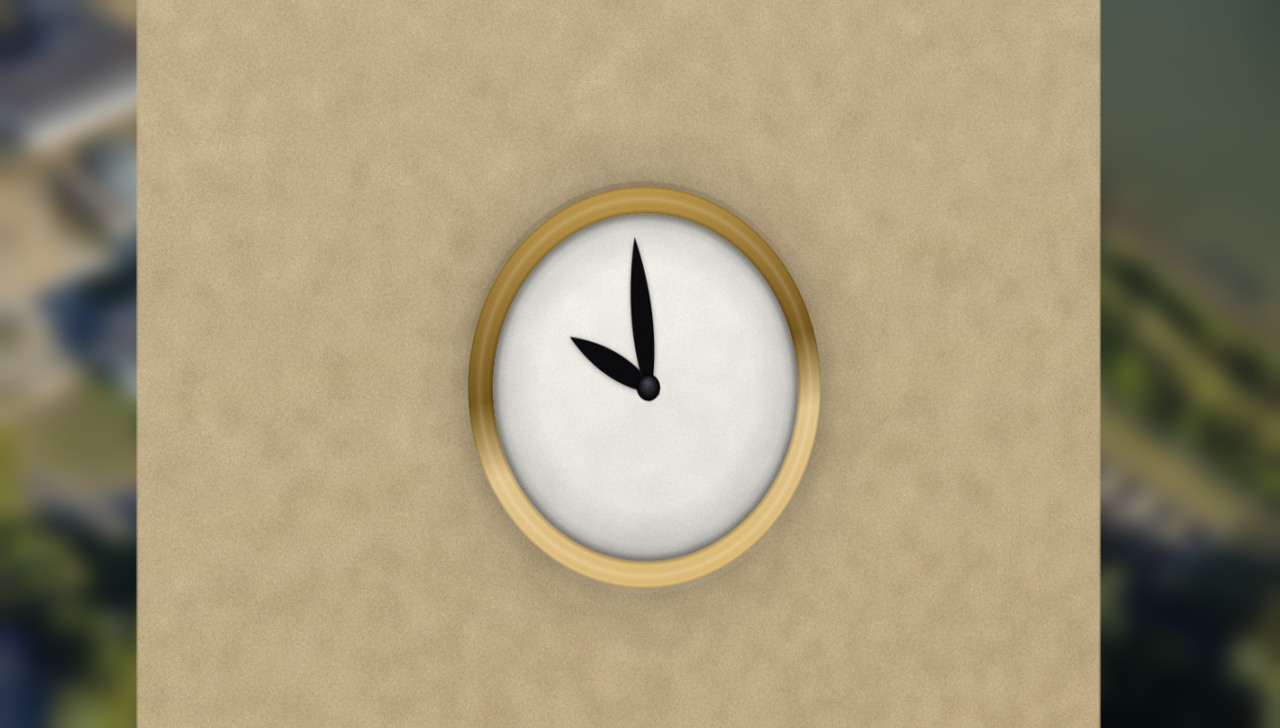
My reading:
h=9 m=59
